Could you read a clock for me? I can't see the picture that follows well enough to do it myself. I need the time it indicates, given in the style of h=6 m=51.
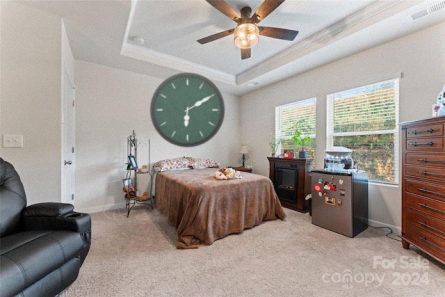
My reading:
h=6 m=10
